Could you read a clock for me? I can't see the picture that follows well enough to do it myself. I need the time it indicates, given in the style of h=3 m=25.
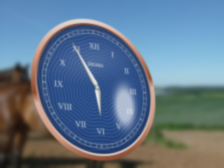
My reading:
h=5 m=55
